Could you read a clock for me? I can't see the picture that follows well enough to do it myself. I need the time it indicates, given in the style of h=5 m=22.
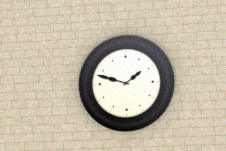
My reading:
h=1 m=48
